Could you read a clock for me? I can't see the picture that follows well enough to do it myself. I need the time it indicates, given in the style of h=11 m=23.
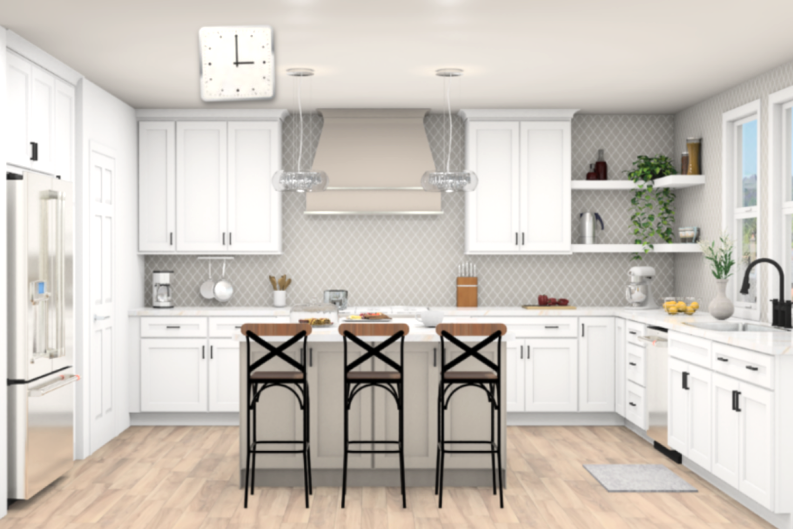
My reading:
h=3 m=0
